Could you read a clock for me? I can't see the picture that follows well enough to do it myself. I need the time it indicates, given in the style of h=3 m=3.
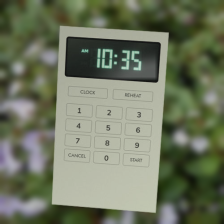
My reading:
h=10 m=35
